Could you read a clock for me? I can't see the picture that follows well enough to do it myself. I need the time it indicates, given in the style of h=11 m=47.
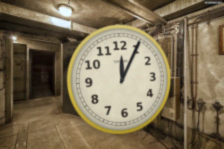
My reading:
h=12 m=5
